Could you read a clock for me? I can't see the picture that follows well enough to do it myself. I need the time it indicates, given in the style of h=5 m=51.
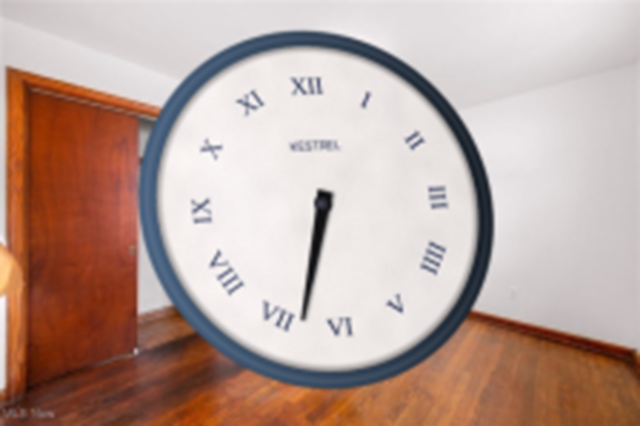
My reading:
h=6 m=33
